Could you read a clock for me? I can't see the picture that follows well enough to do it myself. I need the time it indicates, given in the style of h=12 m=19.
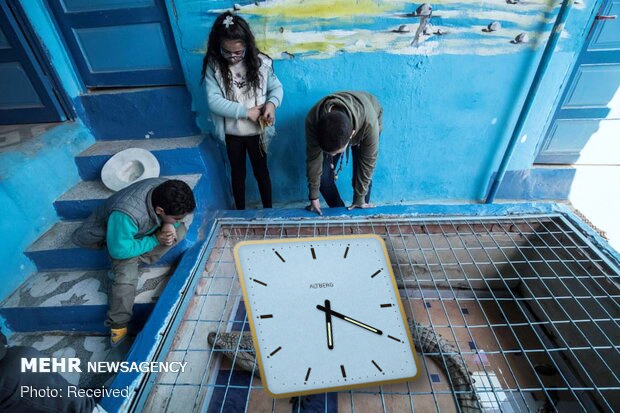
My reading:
h=6 m=20
